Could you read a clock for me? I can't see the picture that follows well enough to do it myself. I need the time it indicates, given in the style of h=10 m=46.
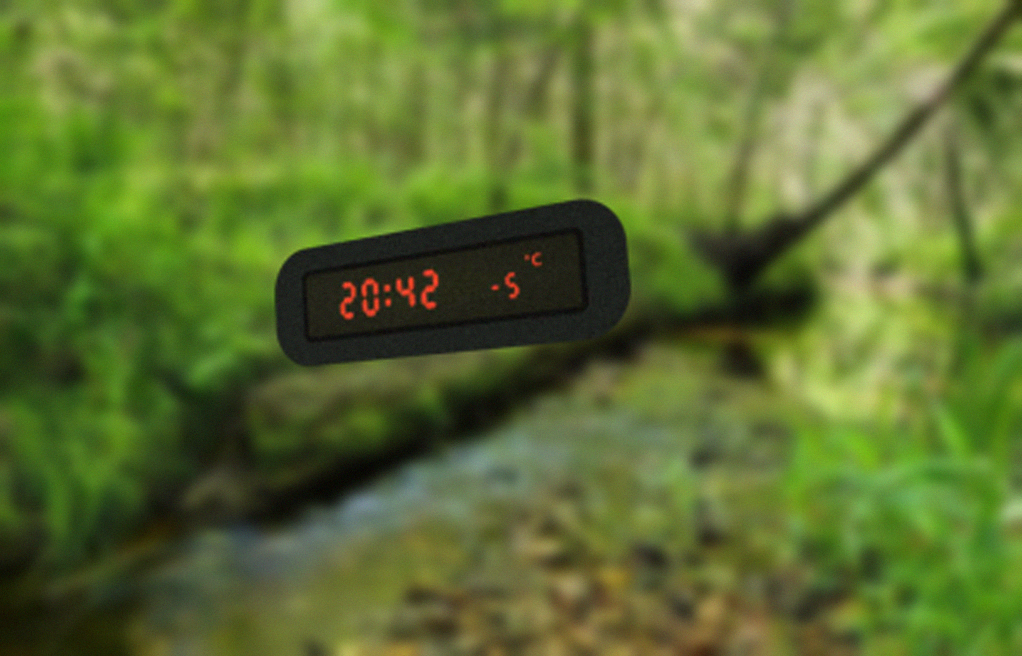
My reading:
h=20 m=42
